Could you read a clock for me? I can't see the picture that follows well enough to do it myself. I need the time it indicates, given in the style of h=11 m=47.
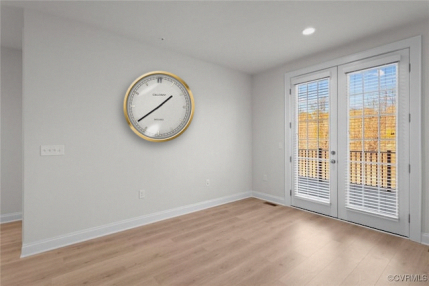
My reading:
h=1 m=39
